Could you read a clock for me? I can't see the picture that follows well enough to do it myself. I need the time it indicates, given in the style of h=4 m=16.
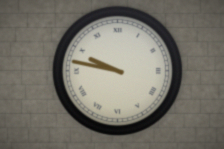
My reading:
h=9 m=47
